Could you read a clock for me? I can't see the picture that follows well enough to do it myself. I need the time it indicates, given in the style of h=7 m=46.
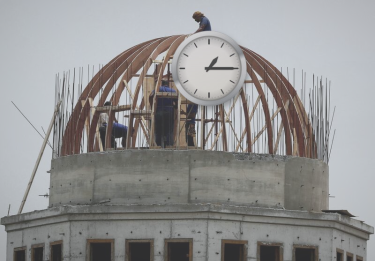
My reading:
h=1 m=15
